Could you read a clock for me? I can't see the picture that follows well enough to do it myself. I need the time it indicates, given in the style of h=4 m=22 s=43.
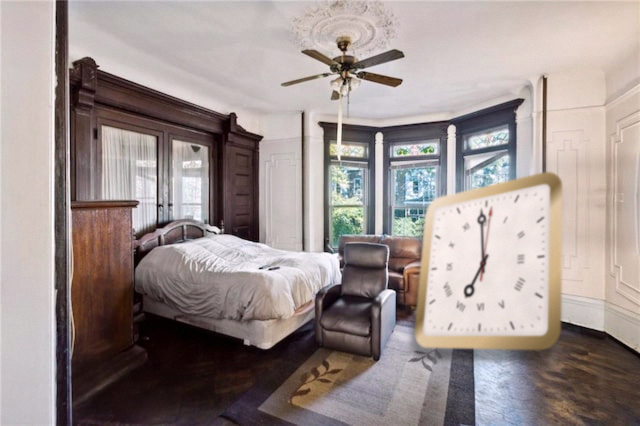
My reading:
h=6 m=59 s=1
